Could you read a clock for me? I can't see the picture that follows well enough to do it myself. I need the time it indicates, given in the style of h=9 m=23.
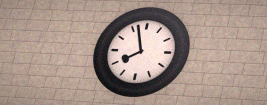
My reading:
h=7 m=57
